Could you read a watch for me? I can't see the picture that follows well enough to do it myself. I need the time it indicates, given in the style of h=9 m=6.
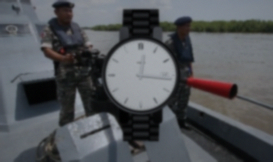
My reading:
h=12 m=16
